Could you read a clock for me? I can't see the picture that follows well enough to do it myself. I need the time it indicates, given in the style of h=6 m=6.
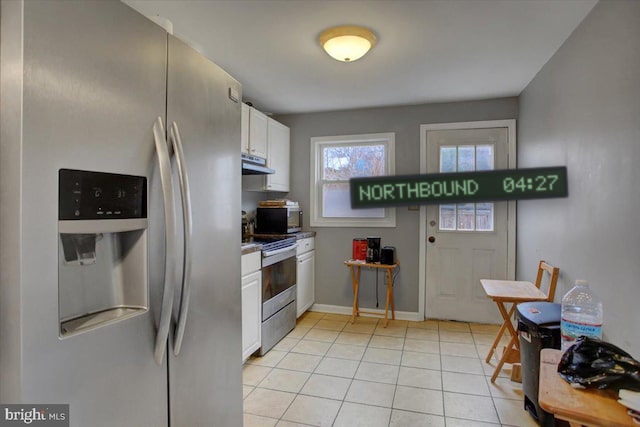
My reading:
h=4 m=27
